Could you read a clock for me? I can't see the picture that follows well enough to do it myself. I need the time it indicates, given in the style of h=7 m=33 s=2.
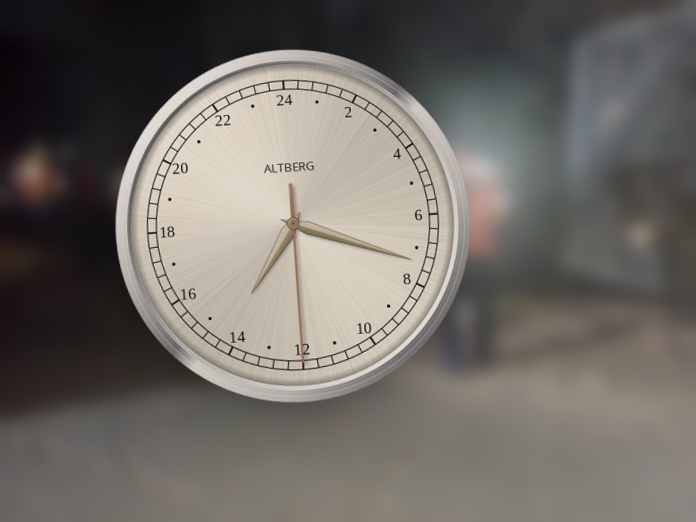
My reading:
h=14 m=18 s=30
